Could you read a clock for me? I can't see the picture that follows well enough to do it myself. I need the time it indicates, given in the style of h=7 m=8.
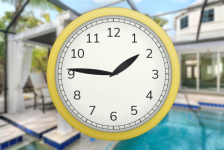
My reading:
h=1 m=46
